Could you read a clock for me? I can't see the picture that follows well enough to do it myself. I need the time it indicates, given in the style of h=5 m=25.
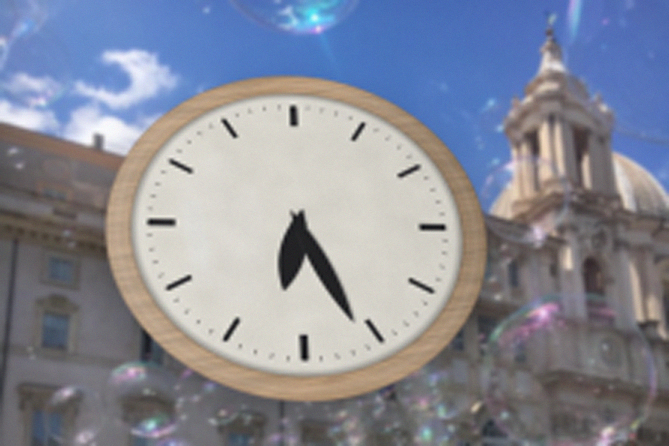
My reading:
h=6 m=26
